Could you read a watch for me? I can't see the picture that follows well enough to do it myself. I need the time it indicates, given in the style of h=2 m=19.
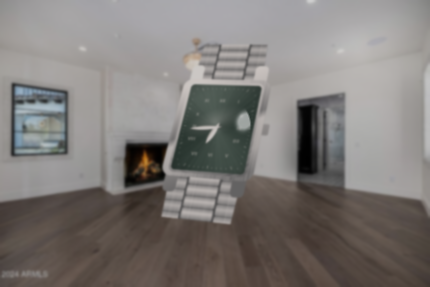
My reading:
h=6 m=44
